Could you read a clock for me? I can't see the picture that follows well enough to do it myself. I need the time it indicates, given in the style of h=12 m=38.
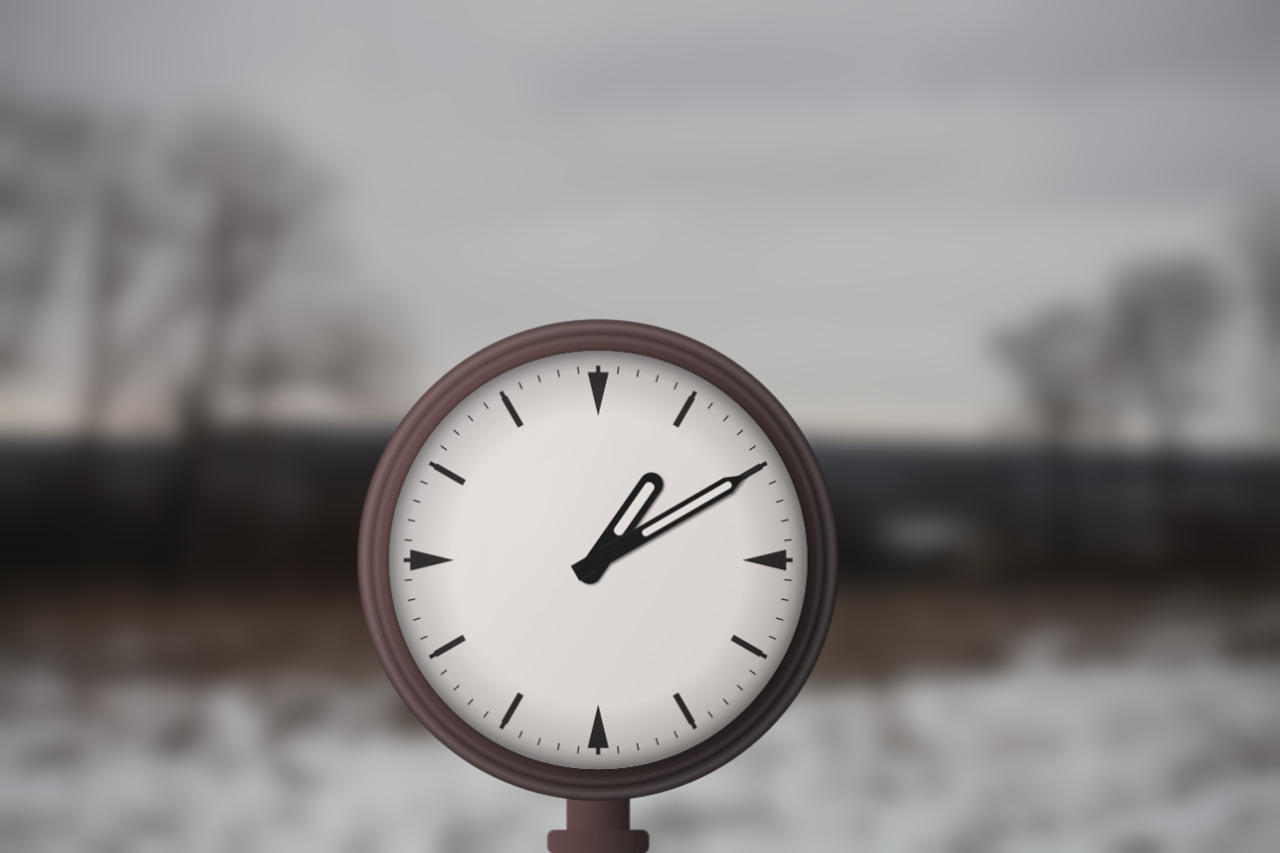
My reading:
h=1 m=10
